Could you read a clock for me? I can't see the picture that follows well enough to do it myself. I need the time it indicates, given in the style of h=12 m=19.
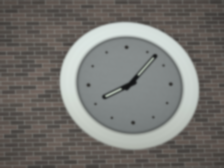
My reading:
h=8 m=7
